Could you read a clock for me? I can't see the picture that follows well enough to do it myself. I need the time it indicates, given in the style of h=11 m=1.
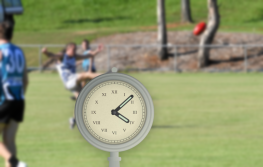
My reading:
h=4 m=8
